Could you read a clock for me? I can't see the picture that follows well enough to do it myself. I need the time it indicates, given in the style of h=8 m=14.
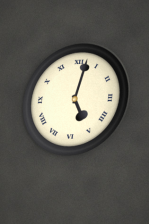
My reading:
h=5 m=2
